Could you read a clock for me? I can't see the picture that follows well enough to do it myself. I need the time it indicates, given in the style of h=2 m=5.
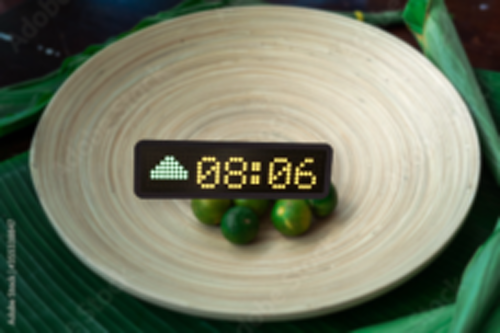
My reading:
h=8 m=6
